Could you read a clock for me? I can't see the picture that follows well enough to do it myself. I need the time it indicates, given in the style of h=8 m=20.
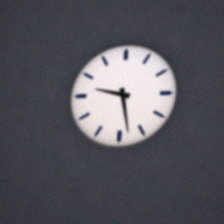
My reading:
h=9 m=28
